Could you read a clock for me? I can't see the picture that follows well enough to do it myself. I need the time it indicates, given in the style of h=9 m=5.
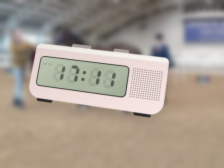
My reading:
h=17 m=11
